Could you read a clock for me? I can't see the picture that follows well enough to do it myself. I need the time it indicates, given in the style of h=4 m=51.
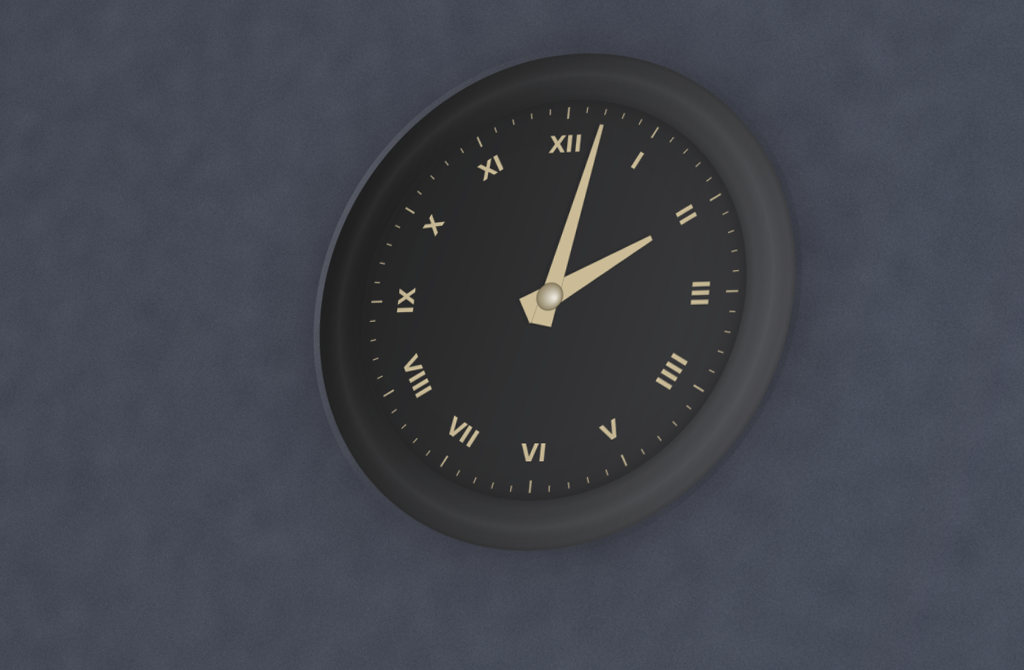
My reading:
h=2 m=2
